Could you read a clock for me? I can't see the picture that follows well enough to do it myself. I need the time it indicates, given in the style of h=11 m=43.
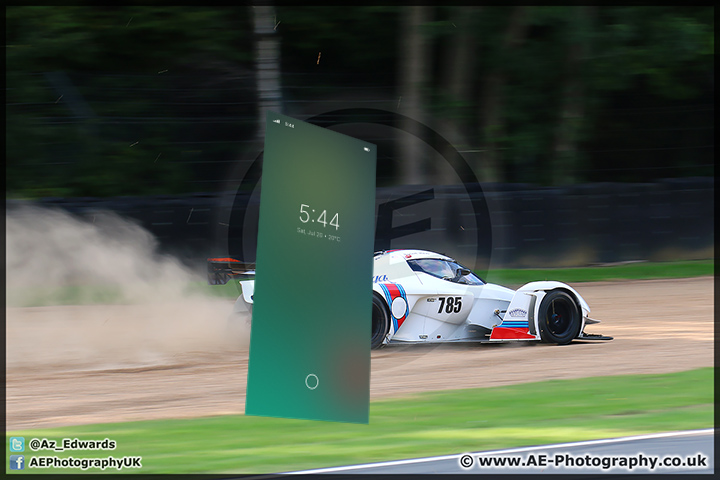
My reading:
h=5 m=44
